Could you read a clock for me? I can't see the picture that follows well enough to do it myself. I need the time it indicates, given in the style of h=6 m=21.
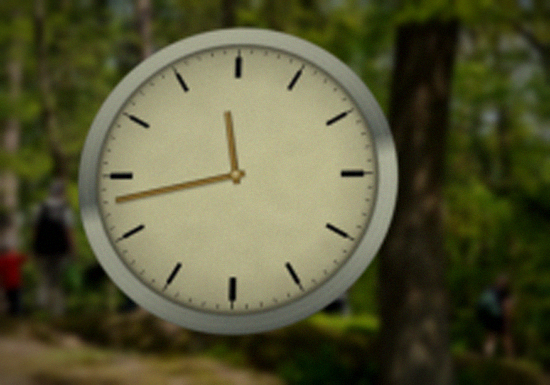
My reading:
h=11 m=43
